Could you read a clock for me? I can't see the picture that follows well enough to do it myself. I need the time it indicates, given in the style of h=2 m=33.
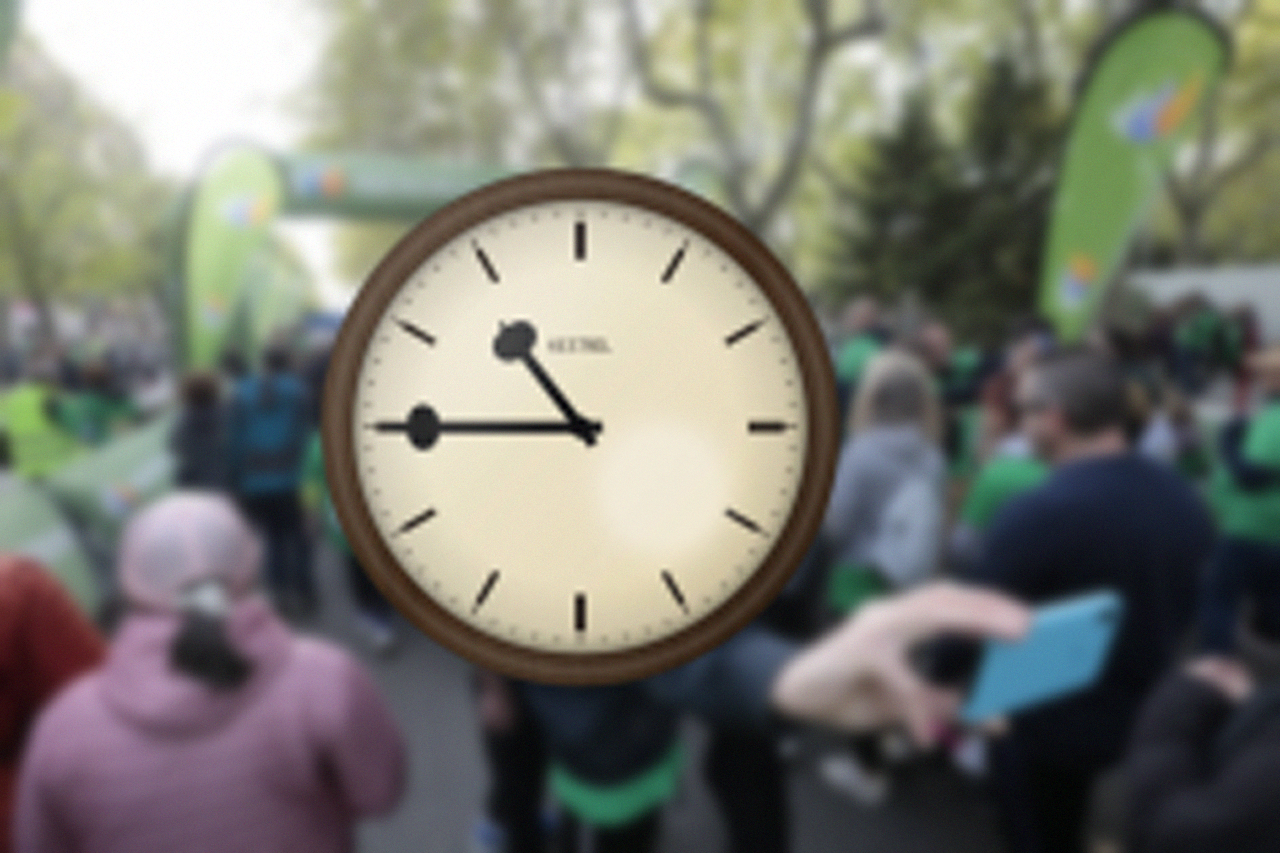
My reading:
h=10 m=45
